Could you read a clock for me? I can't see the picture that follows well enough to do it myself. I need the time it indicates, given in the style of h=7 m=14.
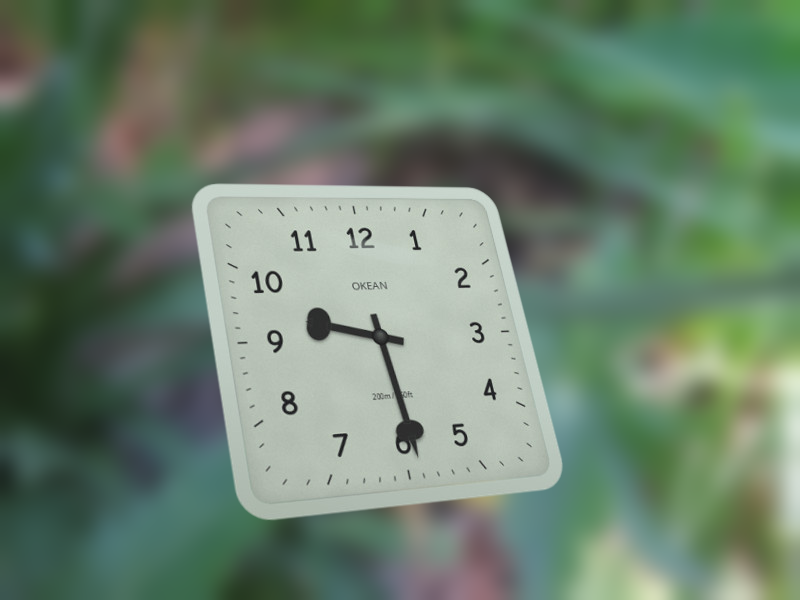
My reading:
h=9 m=29
